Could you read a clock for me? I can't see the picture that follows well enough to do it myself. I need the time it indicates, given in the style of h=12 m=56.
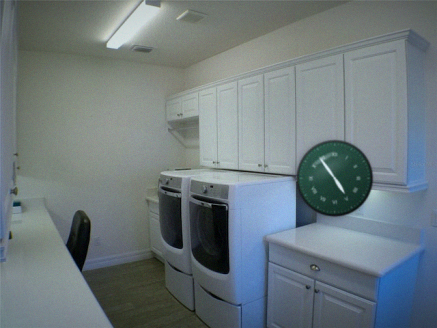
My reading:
h=4 m=54
